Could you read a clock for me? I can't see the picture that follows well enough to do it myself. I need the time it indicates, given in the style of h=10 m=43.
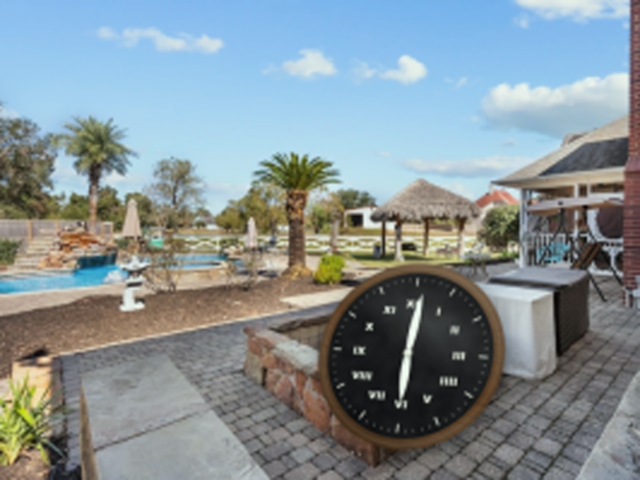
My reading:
h=6 m=1
